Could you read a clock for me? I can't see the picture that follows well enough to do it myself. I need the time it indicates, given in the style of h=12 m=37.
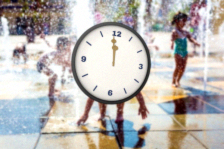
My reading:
h=11 m=59
